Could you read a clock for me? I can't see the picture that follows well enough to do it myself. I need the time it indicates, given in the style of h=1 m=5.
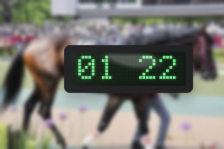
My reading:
h=1 m=22
